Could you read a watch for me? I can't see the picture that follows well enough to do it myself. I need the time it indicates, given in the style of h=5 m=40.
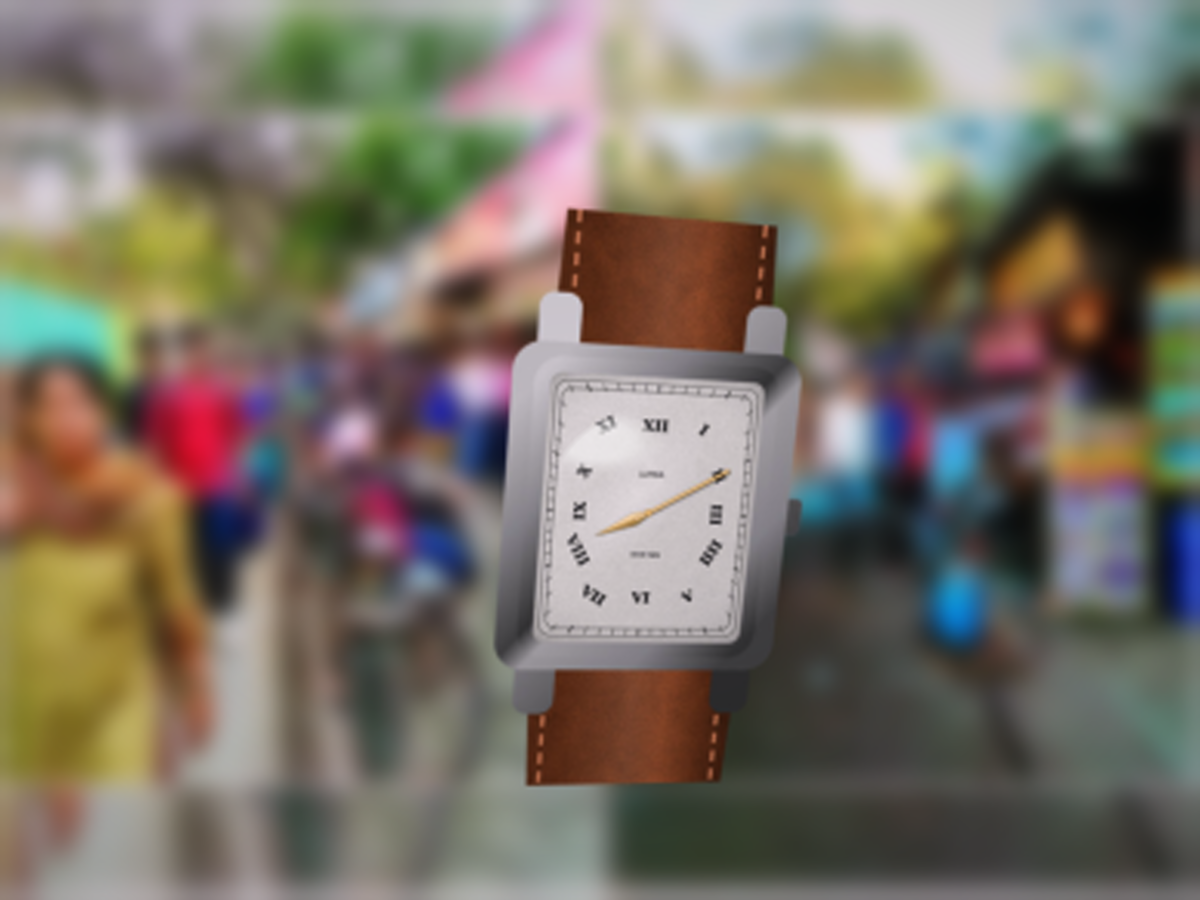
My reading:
h=8 m=10
